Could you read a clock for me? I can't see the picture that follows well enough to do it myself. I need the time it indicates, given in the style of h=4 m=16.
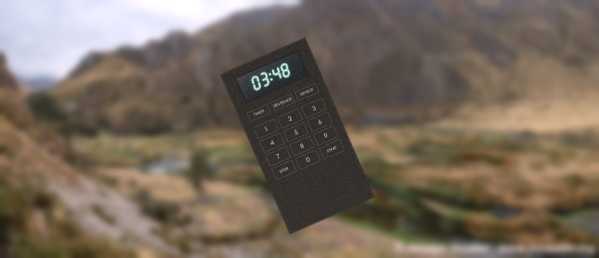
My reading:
h=3 m=48
